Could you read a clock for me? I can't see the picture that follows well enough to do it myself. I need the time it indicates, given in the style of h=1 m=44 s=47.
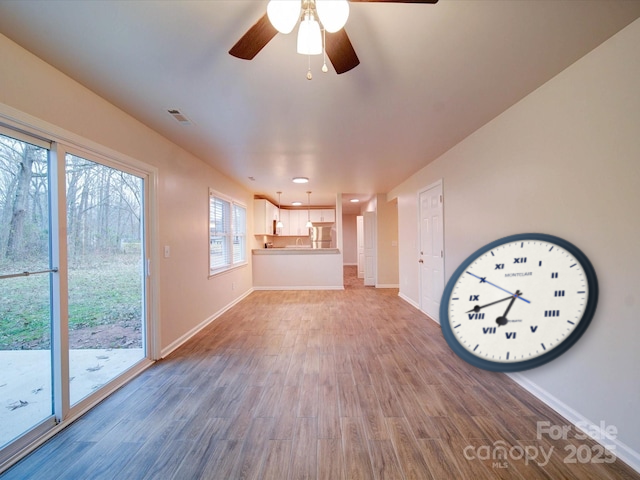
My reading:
h=6 m=41 s=50
